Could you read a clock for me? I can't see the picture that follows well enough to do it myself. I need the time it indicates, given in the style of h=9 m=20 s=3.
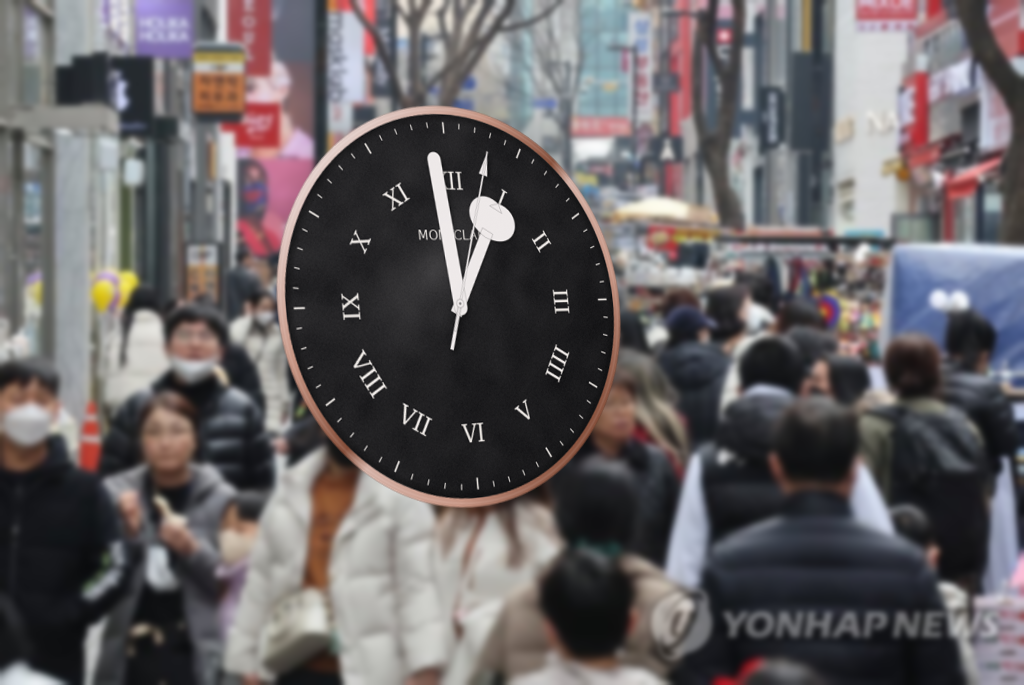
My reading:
h=12 m=59 s=3
